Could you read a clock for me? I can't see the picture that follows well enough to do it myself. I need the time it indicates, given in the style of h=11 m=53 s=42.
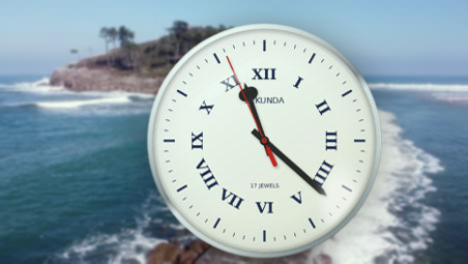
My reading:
h=11 m=21 s=56
